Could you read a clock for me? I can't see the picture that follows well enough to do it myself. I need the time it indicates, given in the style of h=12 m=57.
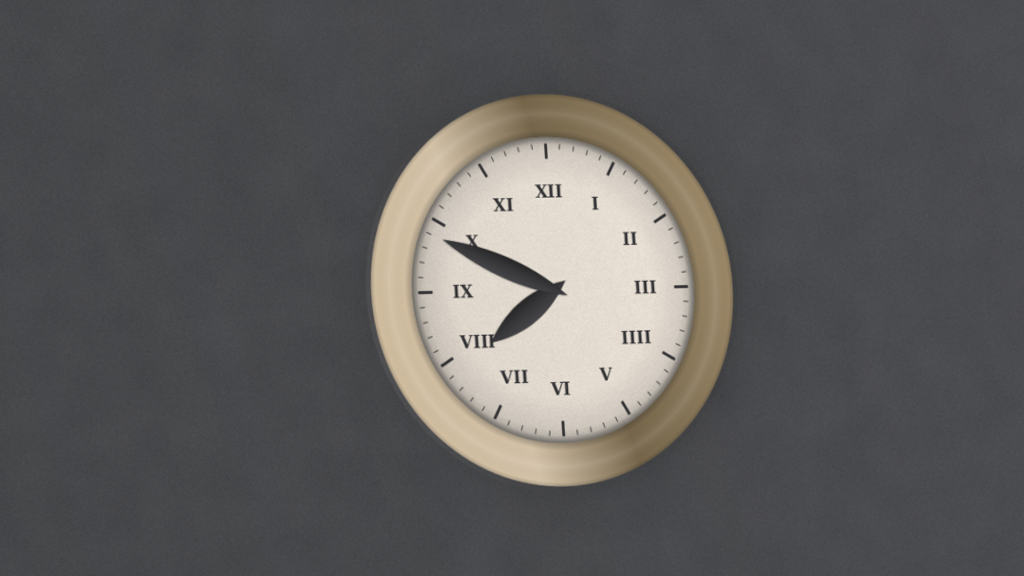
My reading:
h=7 m=49
